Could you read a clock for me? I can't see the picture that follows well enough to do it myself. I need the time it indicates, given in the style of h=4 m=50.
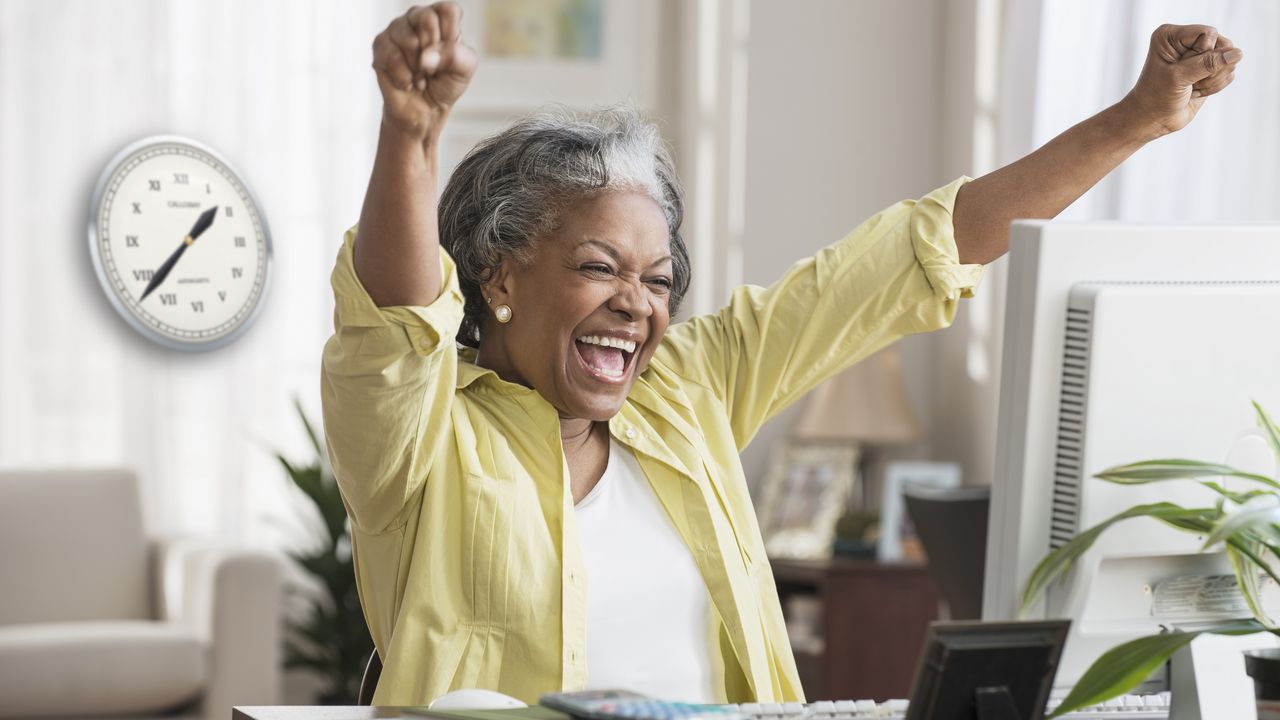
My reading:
h=1 m=38
